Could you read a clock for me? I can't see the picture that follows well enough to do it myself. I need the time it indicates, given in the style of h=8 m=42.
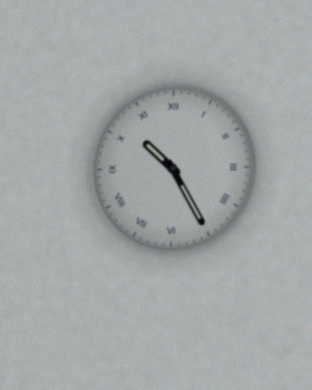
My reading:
h=10 m=25
